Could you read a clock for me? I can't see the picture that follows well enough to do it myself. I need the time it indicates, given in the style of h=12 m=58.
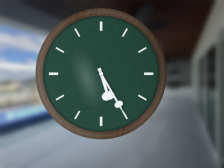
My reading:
h=5 m=25
